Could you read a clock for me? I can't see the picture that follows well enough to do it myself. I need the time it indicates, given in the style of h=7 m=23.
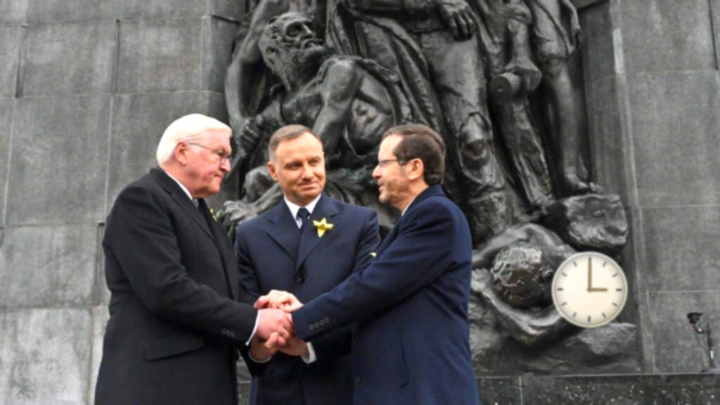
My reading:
h=3 m=0
